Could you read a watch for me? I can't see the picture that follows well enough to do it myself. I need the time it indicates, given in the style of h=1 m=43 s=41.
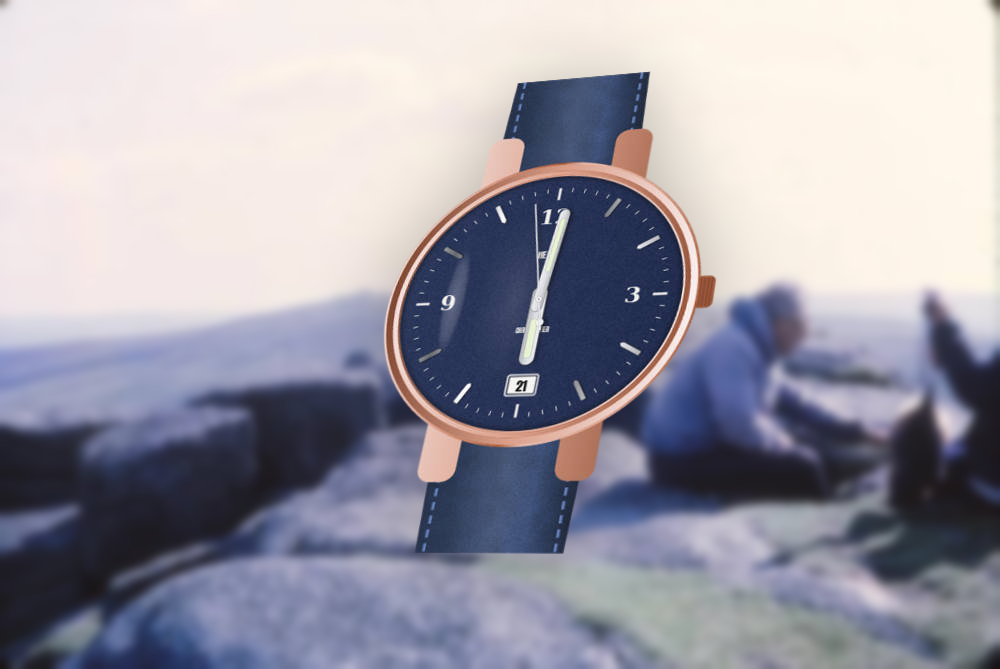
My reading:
h=6 m=0 s=58
